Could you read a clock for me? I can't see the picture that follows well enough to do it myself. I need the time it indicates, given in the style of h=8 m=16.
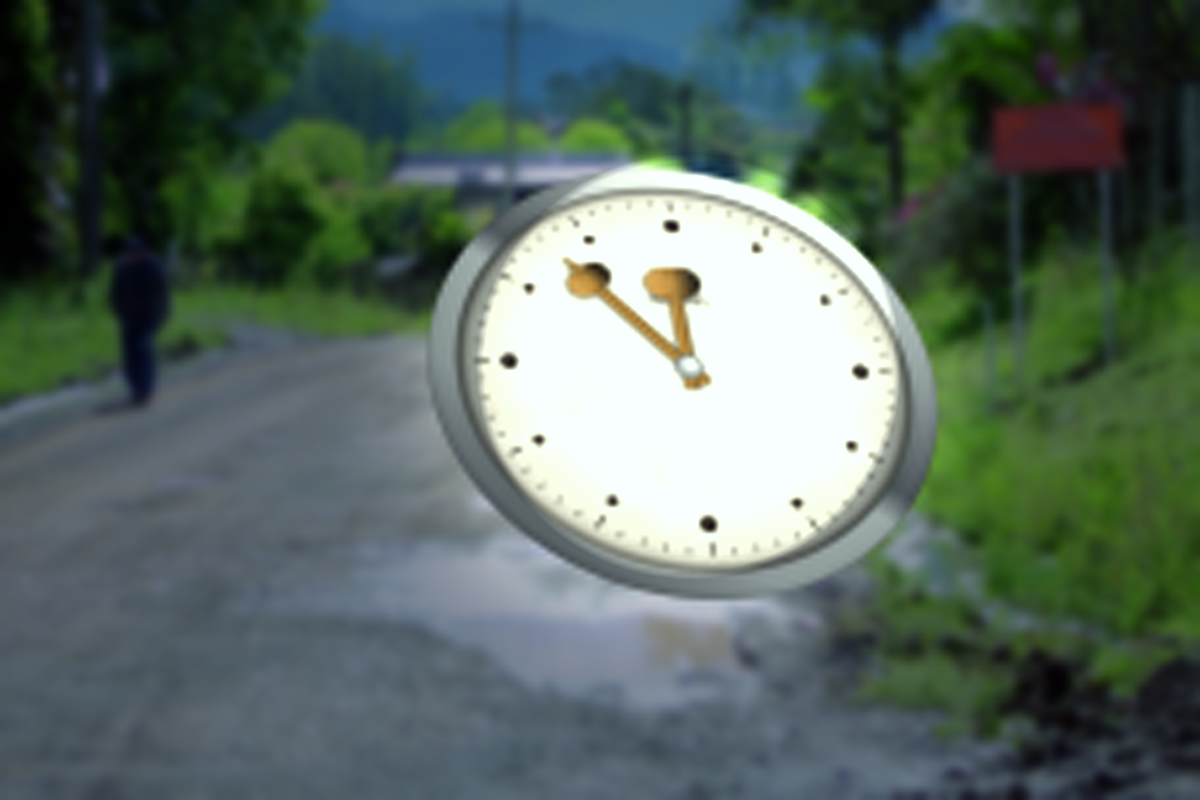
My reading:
h=11 m=53
